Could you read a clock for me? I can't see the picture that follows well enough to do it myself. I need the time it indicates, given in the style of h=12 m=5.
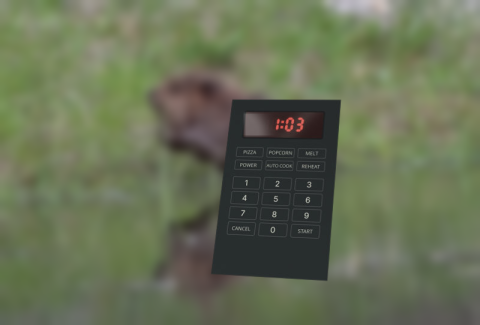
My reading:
h=1 m=3
